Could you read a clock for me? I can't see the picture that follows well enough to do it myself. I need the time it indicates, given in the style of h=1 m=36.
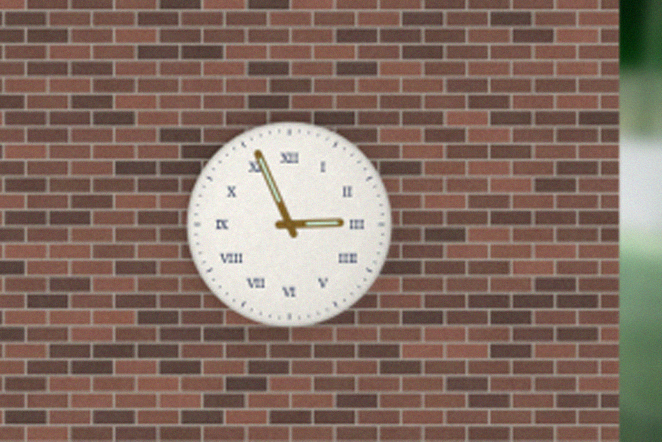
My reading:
h=2 m=56
